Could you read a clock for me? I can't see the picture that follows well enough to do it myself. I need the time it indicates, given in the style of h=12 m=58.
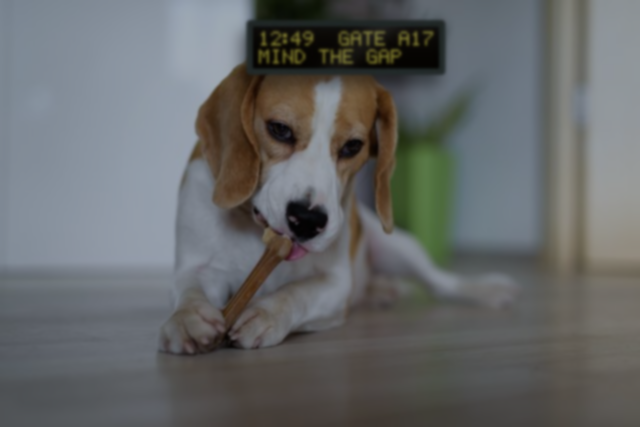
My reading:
h=12 m=49
